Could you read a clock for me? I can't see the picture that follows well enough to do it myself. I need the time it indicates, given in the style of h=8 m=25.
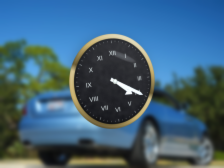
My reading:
h=4 m=20
